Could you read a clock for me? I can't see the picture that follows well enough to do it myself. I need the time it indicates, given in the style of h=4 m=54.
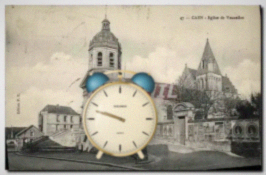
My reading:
h=9 m=48
